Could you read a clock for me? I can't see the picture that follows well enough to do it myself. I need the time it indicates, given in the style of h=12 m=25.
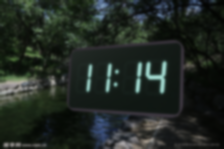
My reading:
h=11 m=14
